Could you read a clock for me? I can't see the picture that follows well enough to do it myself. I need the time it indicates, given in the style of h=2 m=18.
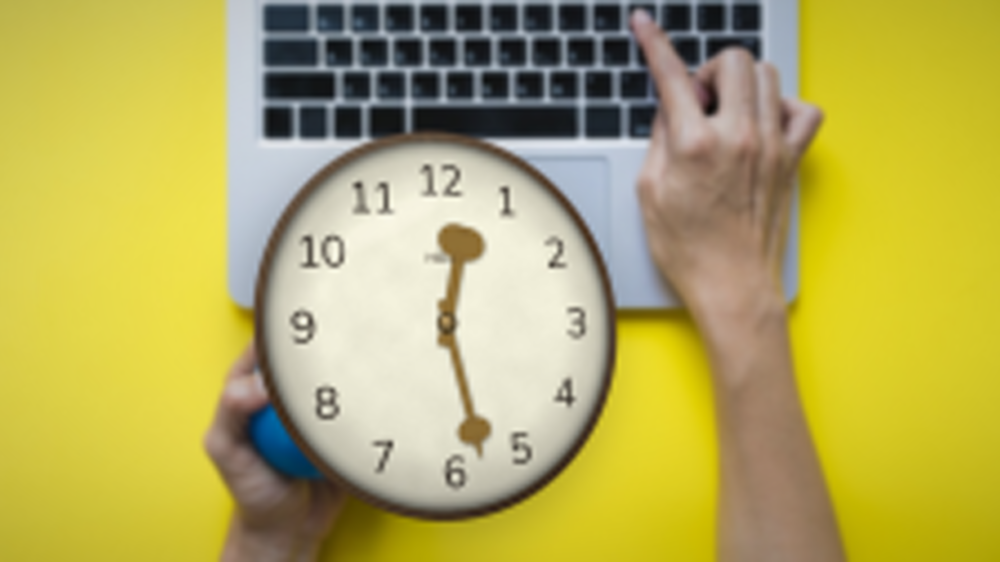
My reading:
h=12 m=28
